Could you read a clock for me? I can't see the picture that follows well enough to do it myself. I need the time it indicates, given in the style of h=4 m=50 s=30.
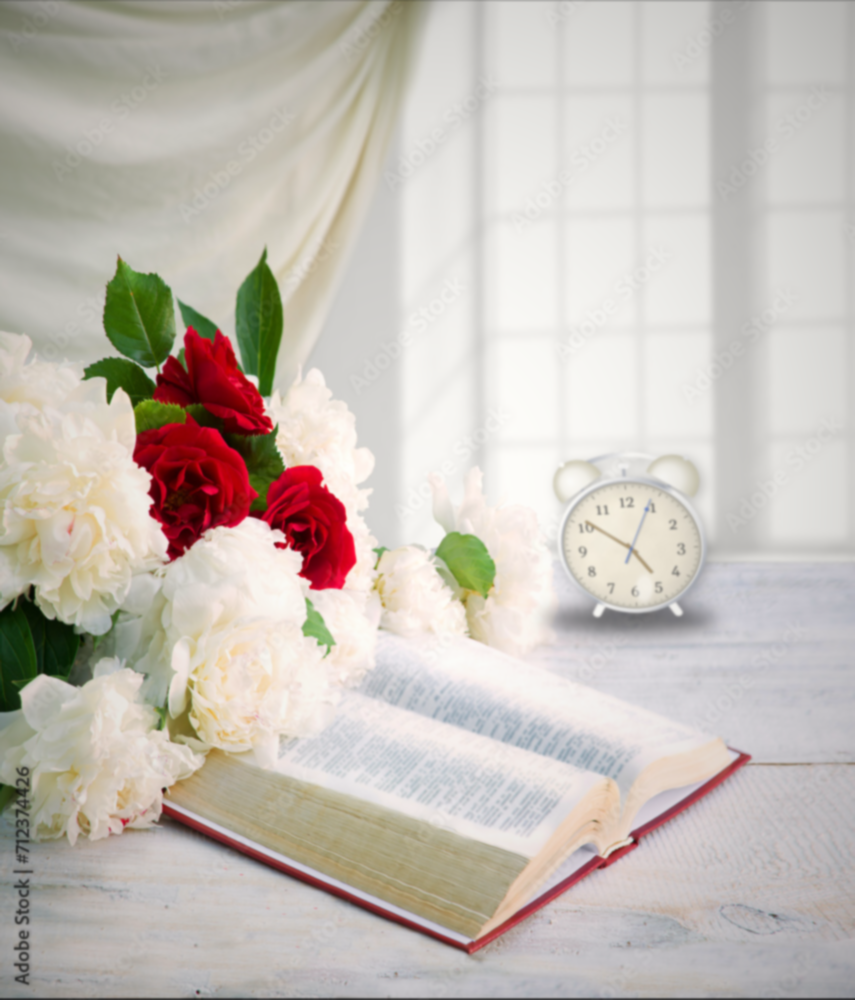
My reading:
h=4 m=51 s=4
